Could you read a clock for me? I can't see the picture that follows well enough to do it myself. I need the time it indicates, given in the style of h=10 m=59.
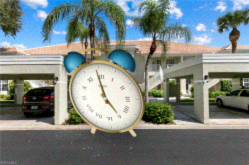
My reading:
h=4 m=59
